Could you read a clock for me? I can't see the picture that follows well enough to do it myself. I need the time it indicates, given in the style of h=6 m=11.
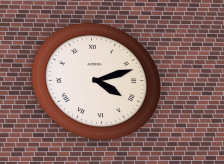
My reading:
h=4 m=12
